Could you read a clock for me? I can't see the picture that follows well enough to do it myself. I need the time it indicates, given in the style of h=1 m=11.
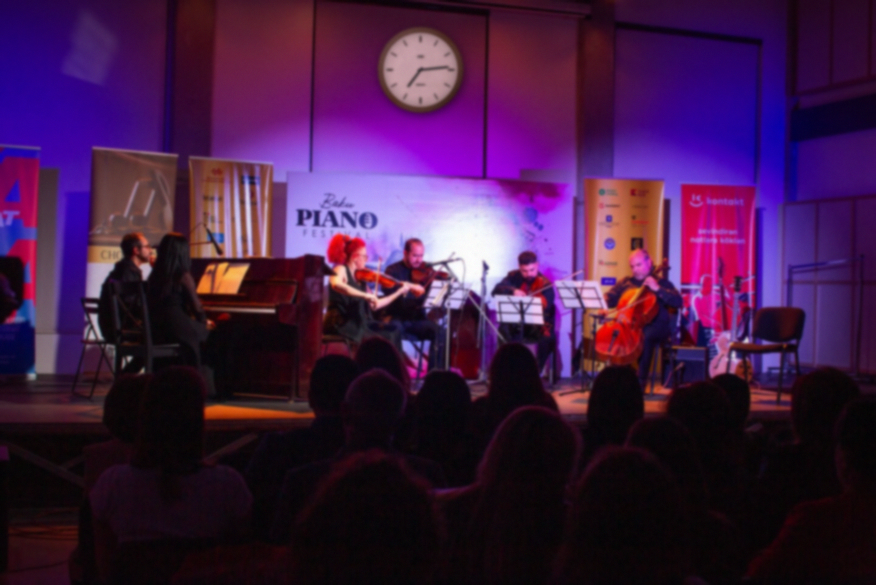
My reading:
h=7 m=14
